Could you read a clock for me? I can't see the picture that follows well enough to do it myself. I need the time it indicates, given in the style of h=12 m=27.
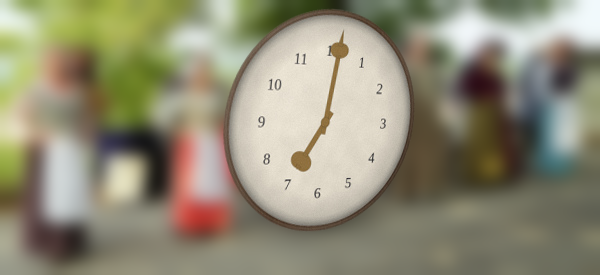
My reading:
h=7 m=1
